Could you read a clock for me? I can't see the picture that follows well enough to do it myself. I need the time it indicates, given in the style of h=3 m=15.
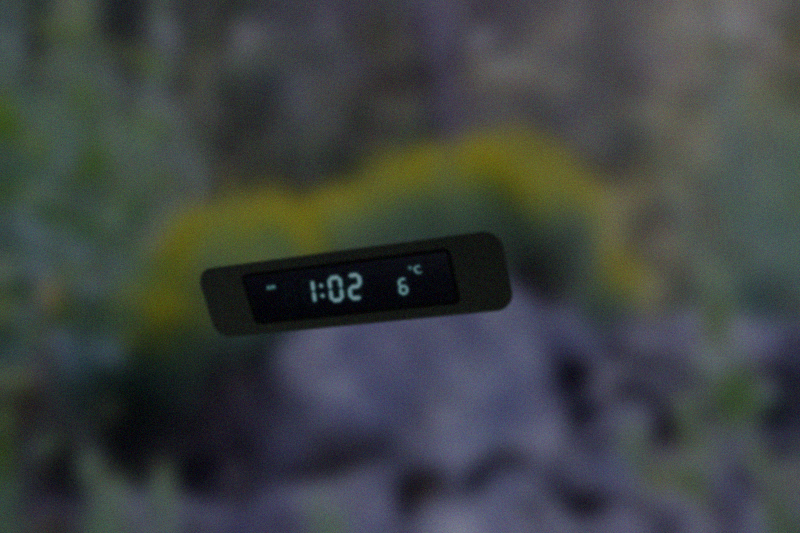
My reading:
h=1 m=2
